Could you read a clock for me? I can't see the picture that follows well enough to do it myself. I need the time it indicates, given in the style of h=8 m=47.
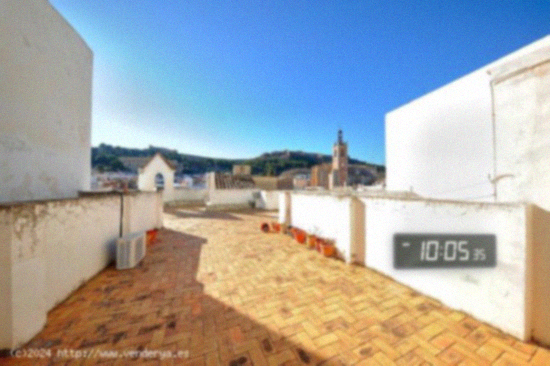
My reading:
h=10 m=5
